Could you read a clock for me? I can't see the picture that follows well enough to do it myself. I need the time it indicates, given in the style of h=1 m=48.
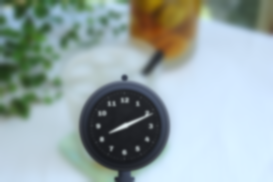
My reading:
h=8 m=11
